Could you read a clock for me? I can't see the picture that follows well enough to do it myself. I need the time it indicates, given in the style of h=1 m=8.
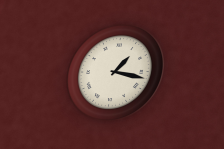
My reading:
h=1 m=17
